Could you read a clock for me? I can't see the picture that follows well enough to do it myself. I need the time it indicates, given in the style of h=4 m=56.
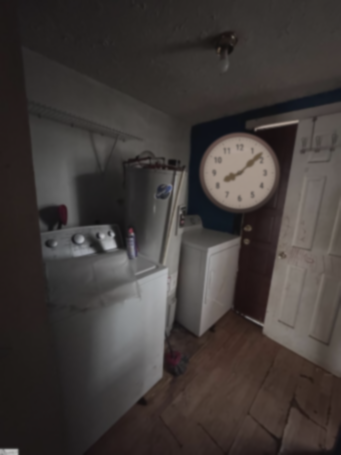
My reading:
h=8 m=8
